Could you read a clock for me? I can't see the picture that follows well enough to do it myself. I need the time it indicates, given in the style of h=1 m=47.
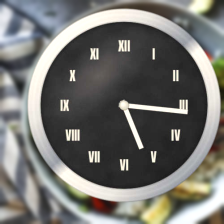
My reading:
h=5 m=16
